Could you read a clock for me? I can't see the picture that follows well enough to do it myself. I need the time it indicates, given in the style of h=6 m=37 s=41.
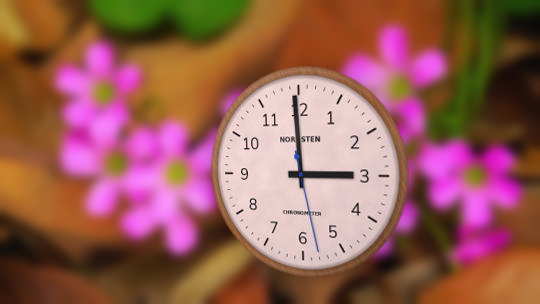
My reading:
h=2 m=59 s=28
